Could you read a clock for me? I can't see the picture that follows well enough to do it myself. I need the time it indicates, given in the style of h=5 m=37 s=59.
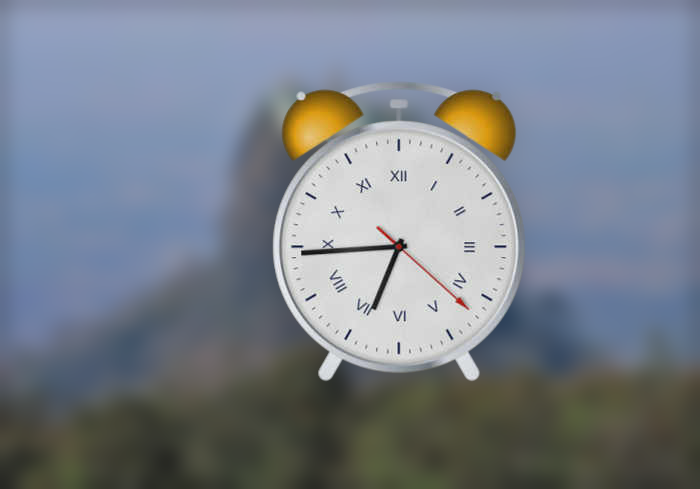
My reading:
h=6 m=44 s=22
